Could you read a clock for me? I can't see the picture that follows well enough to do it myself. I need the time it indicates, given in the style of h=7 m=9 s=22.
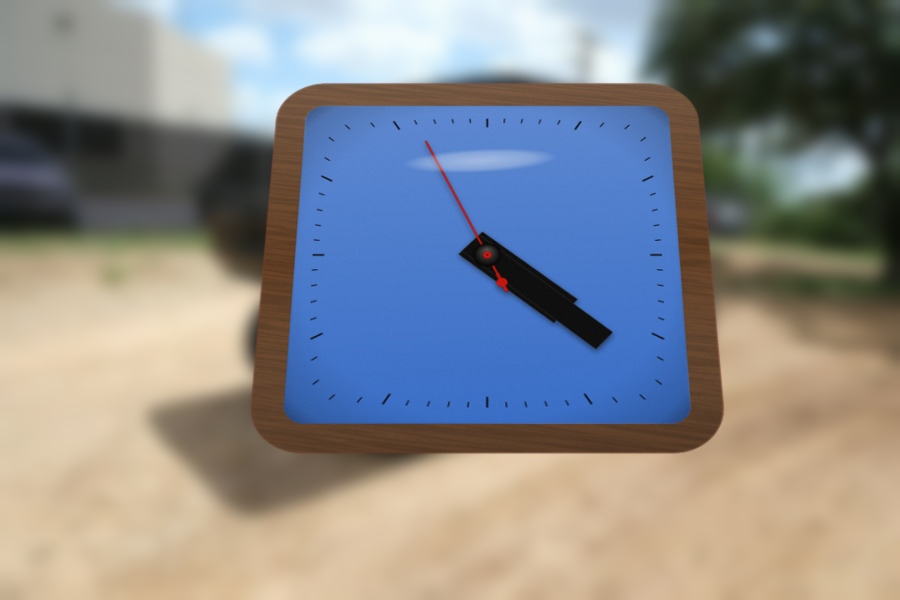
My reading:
h=4 m=21 s=56
